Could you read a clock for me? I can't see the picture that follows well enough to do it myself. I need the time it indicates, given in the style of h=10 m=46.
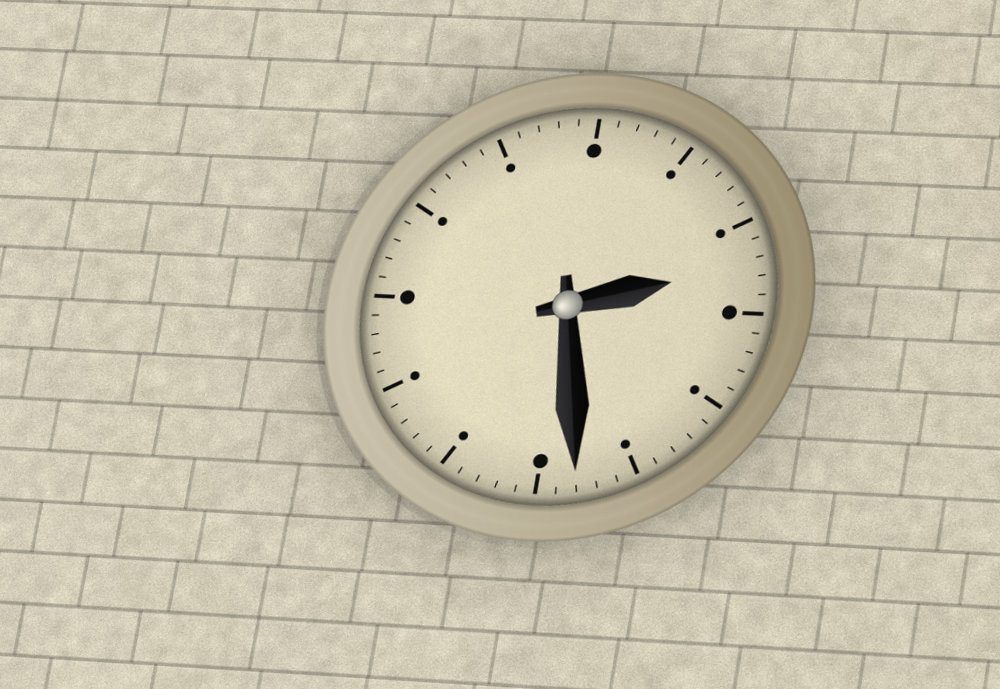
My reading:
h=2 m=28
